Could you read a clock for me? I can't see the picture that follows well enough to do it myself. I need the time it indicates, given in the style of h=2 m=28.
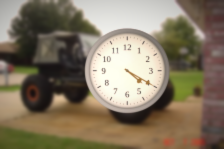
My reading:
h=4 m=20
